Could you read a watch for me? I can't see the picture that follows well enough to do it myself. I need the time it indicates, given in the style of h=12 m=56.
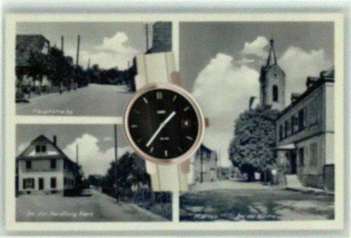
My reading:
h=1 m=37
